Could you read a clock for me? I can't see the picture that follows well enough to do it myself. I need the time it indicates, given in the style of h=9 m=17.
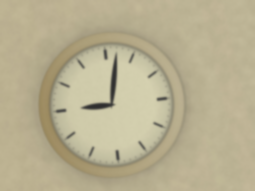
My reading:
h=9 m=2
